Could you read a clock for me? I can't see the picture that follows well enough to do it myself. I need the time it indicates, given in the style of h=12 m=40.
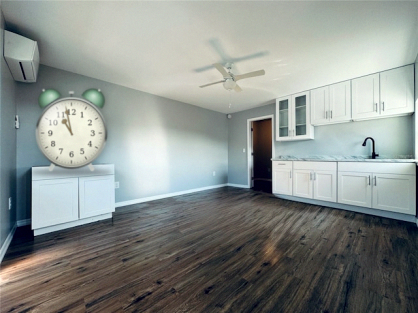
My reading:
h=10 m=58
